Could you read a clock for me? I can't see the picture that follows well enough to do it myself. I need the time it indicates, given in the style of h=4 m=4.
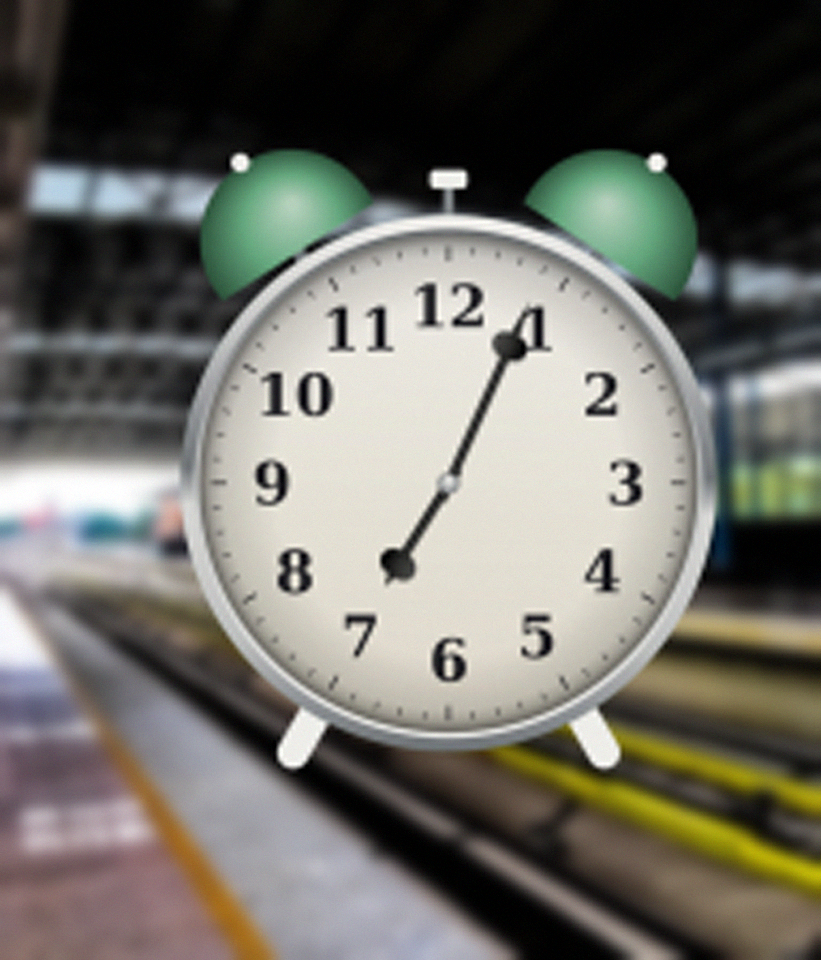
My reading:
h=7 m=4
